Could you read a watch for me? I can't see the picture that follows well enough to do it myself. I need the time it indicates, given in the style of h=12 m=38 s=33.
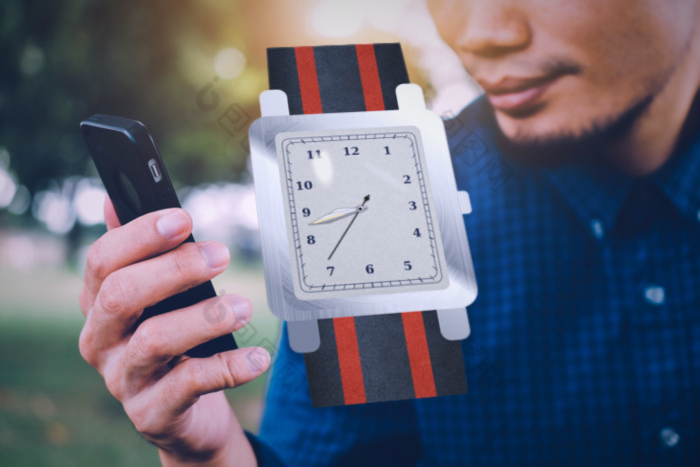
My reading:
h=8 m=42 s=36
